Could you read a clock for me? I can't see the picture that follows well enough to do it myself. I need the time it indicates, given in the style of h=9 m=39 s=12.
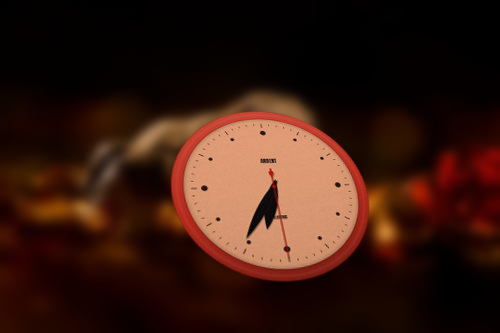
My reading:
h=6 m=35 s=30
